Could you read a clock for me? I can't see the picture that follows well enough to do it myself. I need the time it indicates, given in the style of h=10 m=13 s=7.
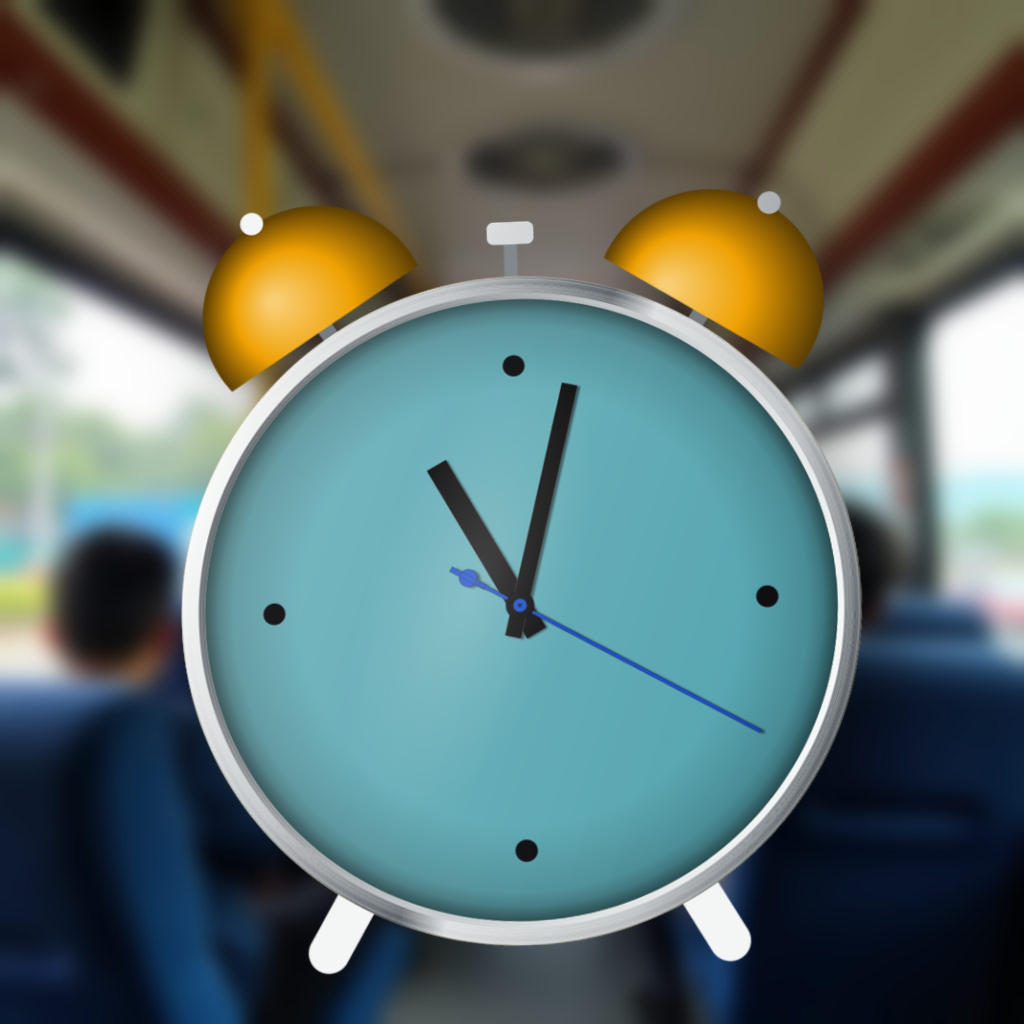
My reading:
h=11 m=2 s=20
